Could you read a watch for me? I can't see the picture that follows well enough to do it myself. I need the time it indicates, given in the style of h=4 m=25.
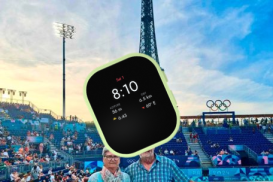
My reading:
h=8 m=10
